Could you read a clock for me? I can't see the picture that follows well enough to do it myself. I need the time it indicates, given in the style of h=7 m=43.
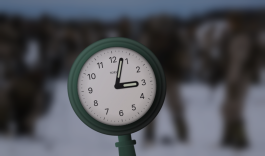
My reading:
h=3 m=3
